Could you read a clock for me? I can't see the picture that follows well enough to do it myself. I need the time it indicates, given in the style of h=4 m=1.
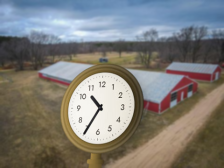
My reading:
h=10 m=35
